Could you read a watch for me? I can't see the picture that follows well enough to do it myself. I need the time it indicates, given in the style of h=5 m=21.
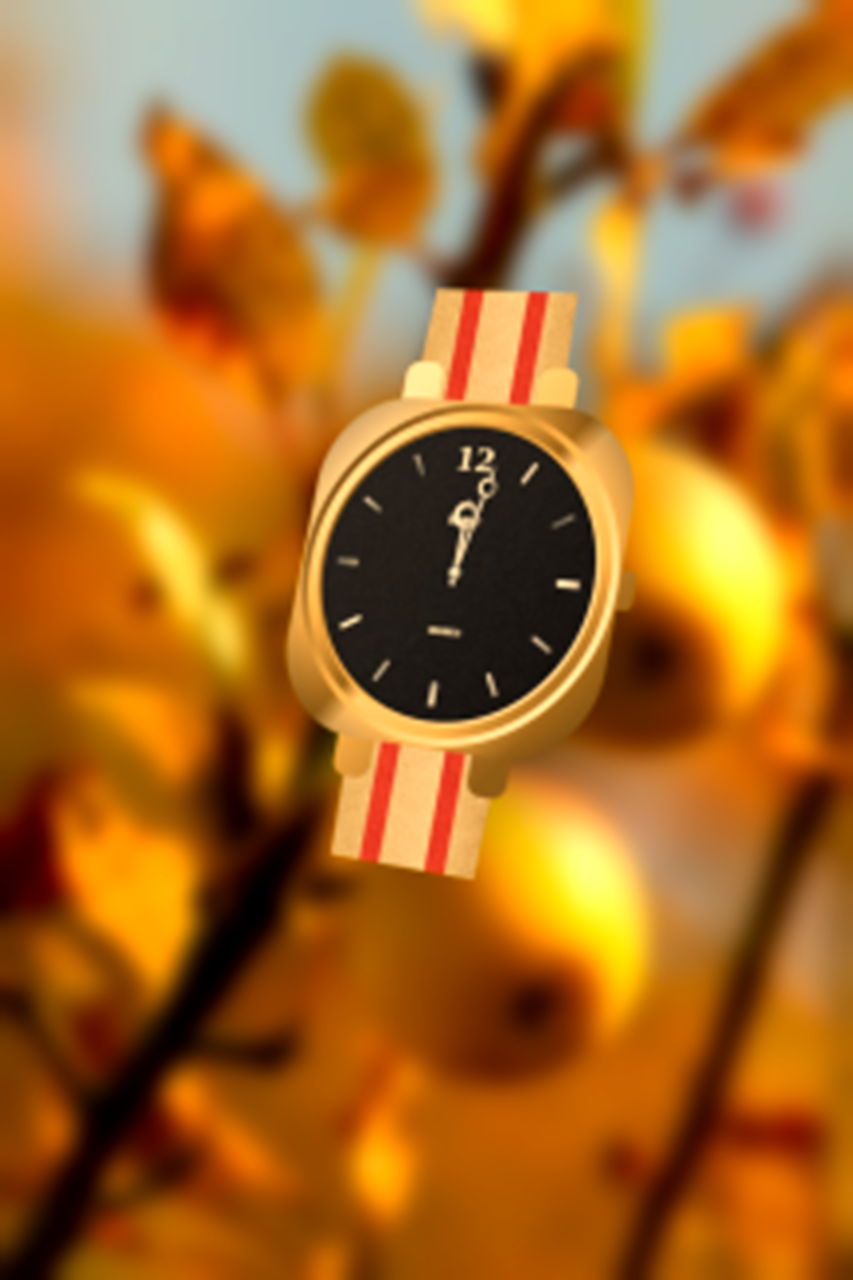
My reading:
h=12 m=2
